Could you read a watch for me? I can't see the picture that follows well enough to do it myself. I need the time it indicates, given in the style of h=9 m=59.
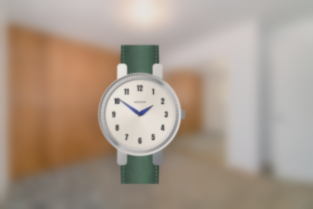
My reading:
h=1 m=51
